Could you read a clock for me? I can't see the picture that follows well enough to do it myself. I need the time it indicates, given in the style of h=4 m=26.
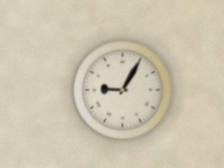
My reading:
h=9 m=5
